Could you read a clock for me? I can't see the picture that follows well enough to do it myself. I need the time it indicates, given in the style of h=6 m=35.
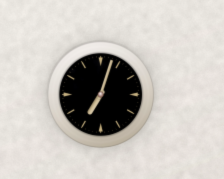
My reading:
h=7 m=3
